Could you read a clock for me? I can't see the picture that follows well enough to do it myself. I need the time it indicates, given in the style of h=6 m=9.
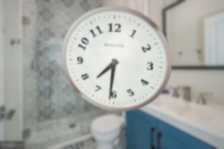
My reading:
h=7 m=31
